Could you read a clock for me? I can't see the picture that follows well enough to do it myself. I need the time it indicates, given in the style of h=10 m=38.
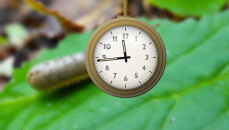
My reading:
h=11 m=44
